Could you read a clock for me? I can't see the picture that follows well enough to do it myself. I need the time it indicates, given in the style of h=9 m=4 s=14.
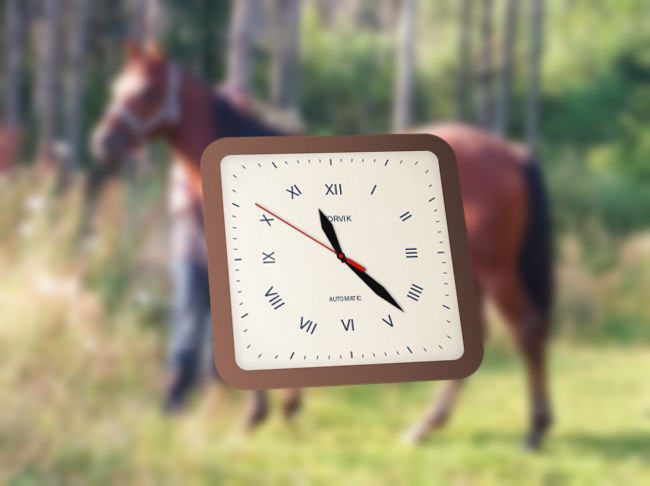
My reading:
h=11 m=22 s=51
